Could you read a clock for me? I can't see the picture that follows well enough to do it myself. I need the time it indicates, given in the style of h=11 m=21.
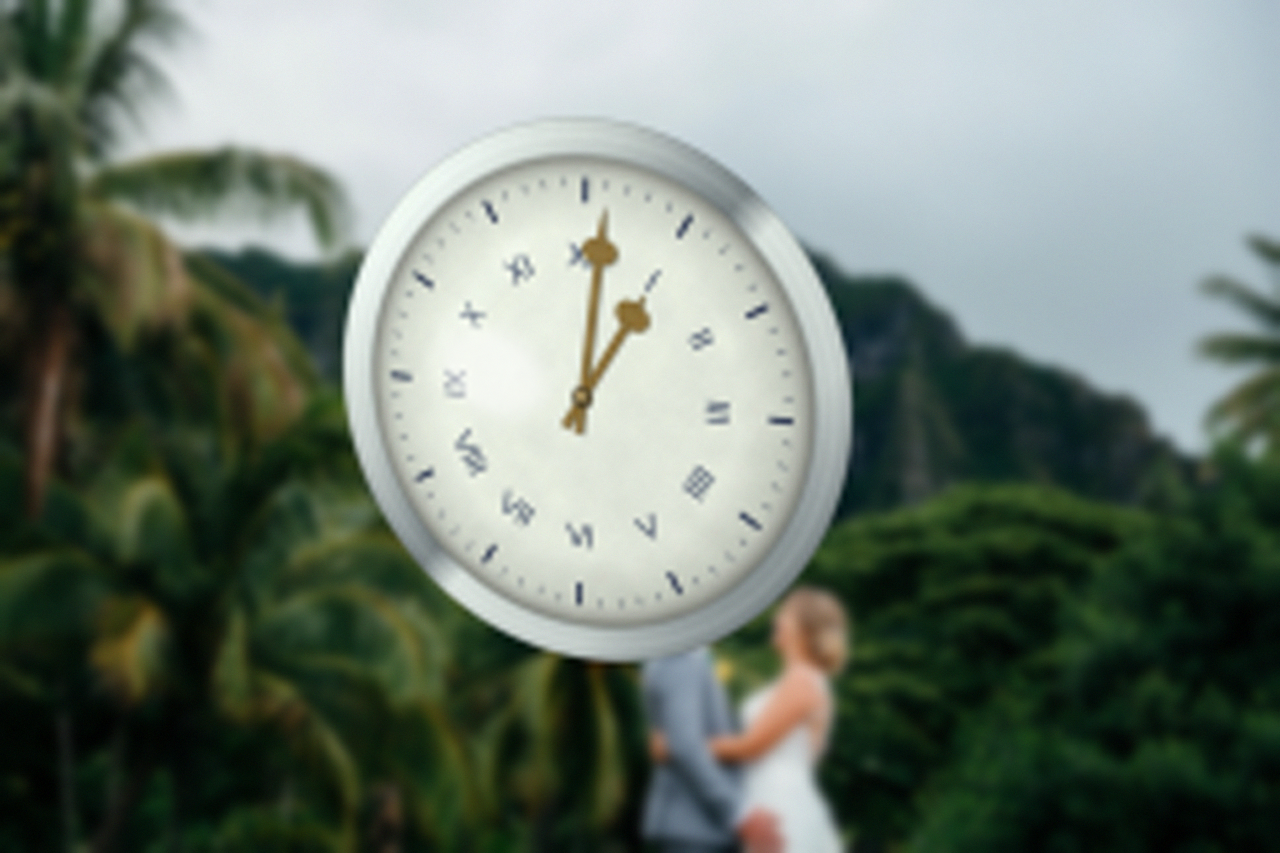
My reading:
h=1 m=1
